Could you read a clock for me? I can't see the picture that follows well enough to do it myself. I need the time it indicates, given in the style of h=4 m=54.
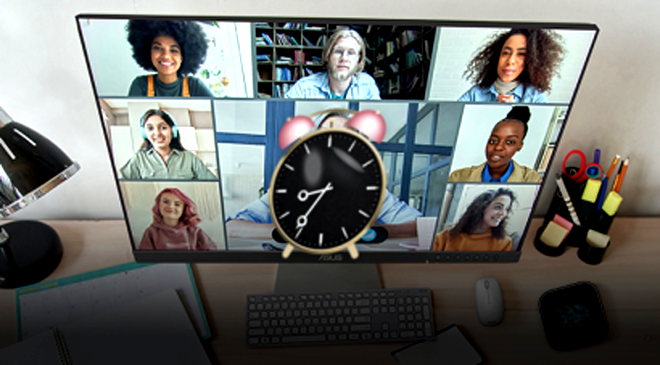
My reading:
h=8 m=36
